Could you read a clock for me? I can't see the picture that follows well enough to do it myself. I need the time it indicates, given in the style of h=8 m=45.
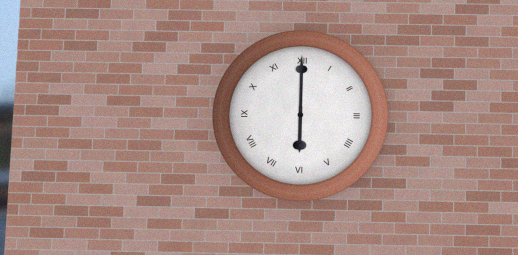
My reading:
h=6 m=0
